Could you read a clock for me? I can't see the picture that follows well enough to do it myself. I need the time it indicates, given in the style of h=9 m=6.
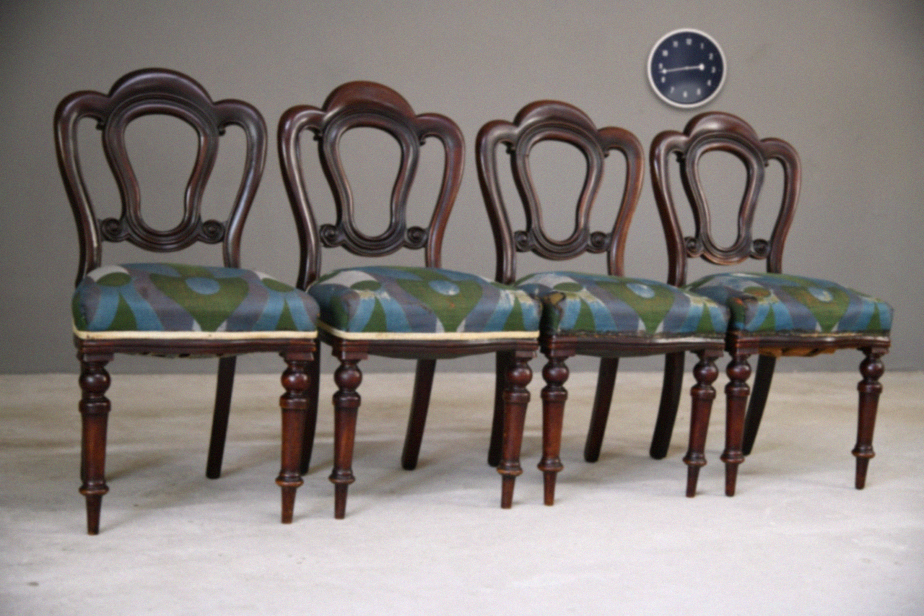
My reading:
h=2 m=43
